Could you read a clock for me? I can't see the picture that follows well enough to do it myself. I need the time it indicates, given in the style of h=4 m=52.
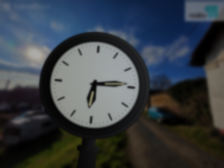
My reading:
h=6 m=14
